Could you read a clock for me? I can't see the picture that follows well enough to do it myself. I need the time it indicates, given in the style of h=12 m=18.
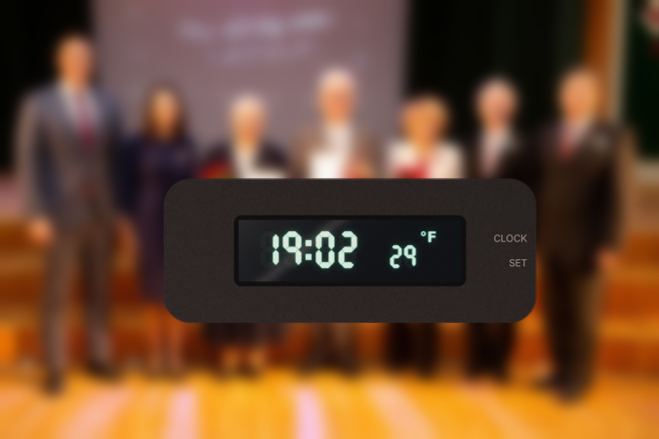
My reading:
h=19 m=2
